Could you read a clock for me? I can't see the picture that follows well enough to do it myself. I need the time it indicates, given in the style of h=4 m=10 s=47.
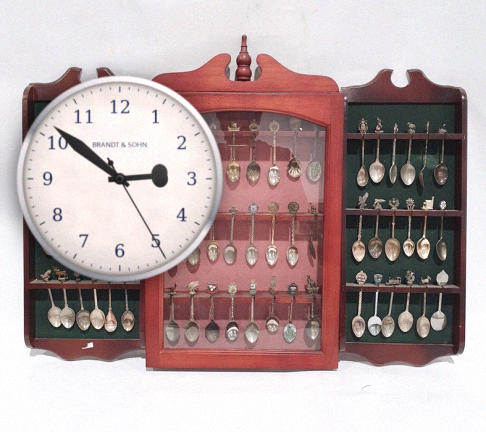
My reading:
h=2 m=51 s=25
